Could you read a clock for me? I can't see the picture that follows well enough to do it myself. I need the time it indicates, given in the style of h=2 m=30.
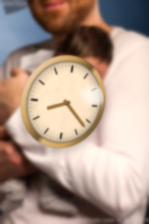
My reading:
h=8 m=22
